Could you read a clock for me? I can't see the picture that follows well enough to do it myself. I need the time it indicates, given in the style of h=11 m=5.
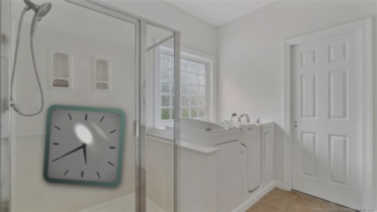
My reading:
h=5 m=40
